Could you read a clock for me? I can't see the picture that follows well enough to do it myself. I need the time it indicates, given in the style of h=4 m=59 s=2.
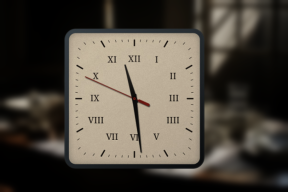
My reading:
h=11 m=28 s=49
